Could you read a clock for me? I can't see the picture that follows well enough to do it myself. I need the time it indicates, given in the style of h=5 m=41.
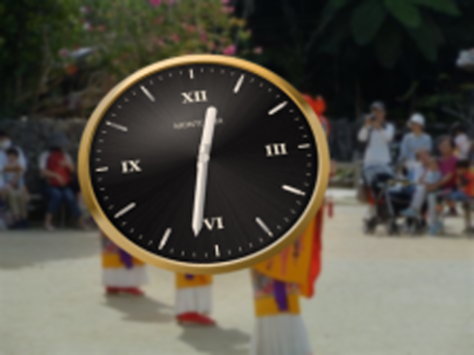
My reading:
h=12 m=32
